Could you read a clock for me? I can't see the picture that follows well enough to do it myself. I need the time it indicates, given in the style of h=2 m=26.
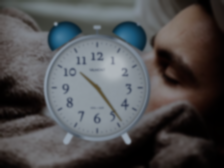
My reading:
h=10 m=24
